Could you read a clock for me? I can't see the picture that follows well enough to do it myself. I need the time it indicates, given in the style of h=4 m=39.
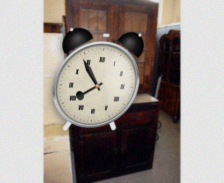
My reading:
h=7 m=54
